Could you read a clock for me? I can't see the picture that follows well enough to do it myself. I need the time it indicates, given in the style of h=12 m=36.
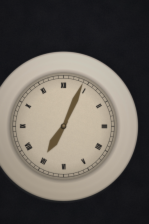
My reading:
h=7 m=4
